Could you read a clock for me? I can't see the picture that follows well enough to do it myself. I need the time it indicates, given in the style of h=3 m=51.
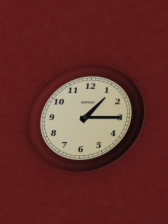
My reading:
h=1 m=15
